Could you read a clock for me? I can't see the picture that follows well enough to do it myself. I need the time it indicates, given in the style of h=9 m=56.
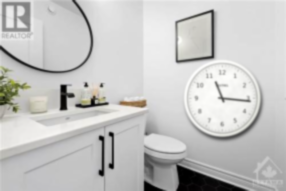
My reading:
h=11 m=16
